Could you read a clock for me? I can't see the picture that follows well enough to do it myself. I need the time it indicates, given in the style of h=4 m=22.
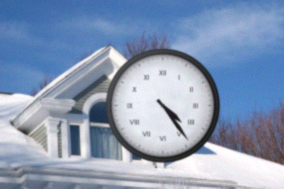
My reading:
h=4 m=24
